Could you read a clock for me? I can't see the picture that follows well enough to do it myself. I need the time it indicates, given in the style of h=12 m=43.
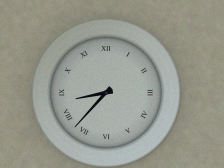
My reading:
h=8 m=37
